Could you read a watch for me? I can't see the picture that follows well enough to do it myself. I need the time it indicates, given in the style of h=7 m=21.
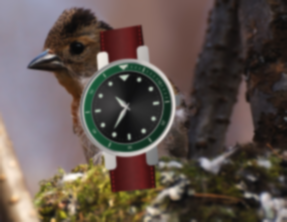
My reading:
h=10 m=36
